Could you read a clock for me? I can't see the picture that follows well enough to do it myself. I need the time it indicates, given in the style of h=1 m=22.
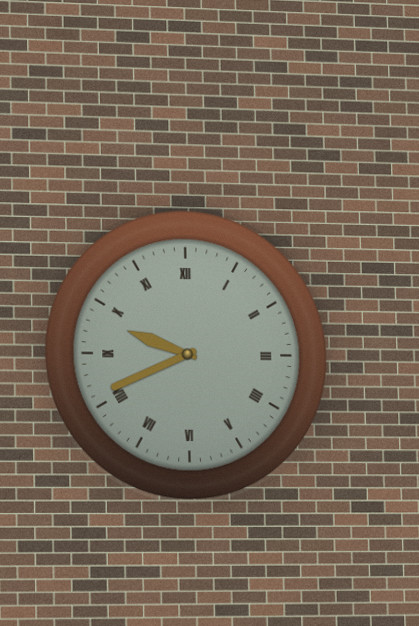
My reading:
h=9 m=41
